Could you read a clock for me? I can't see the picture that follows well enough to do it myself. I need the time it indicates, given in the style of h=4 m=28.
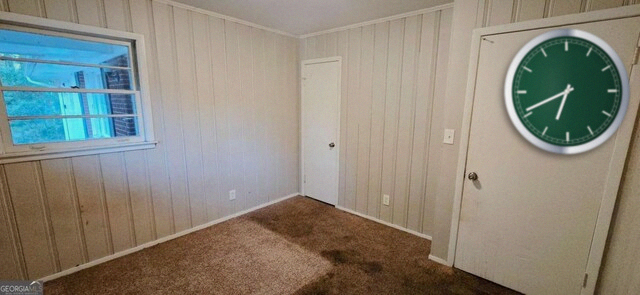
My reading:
h=6 m=41
